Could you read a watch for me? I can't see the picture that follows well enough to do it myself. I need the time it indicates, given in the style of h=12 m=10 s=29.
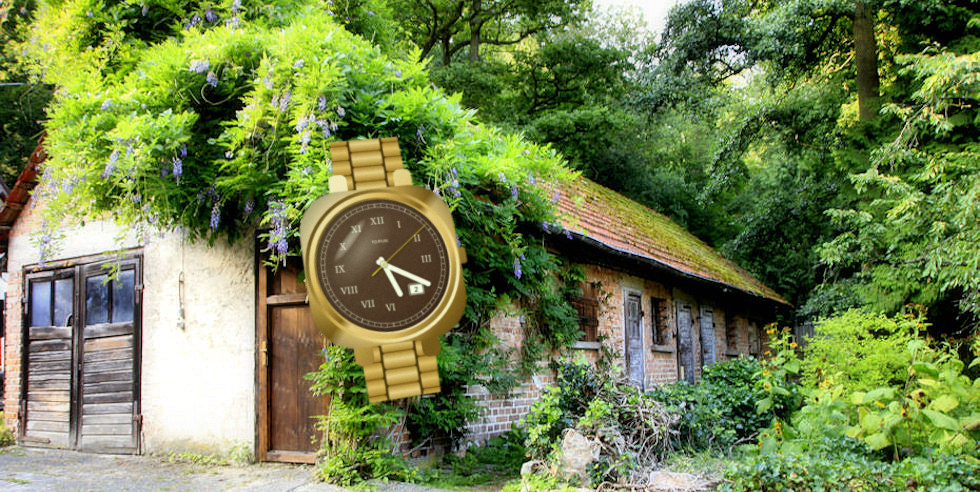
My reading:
h=5 m=20 s=9
